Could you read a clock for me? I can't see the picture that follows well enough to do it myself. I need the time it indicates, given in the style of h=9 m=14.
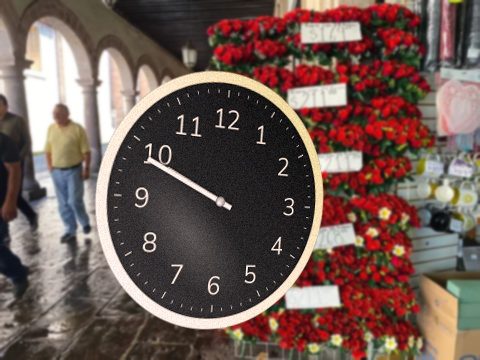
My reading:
h=9 m=49
